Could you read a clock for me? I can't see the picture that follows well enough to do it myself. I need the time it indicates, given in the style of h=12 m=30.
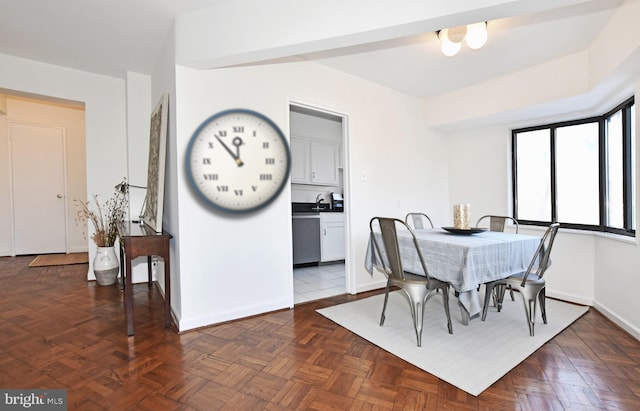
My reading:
h=11 m=53
